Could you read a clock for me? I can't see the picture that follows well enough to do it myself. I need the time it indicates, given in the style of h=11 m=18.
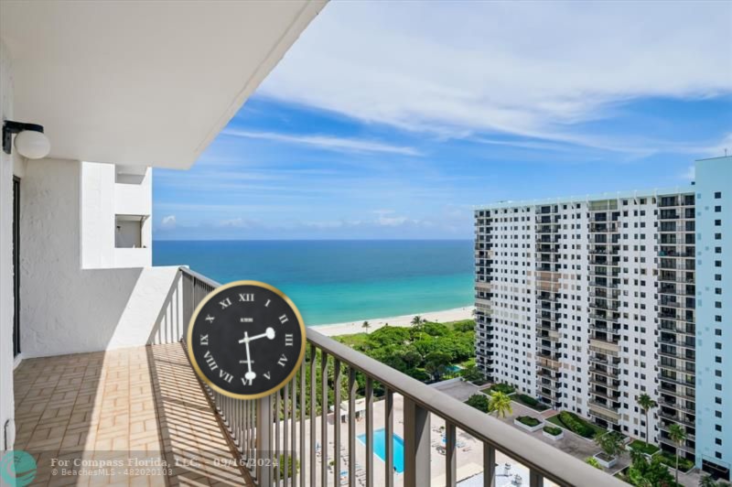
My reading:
h=2 m=29
